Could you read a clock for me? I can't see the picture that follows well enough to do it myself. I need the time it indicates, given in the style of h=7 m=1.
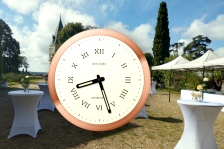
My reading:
h=8 m=27
